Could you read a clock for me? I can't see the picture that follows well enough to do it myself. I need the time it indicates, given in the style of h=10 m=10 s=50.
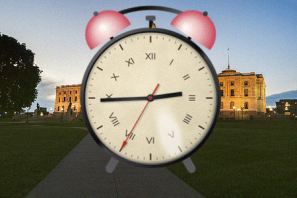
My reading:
h=2 m=44 s=35
